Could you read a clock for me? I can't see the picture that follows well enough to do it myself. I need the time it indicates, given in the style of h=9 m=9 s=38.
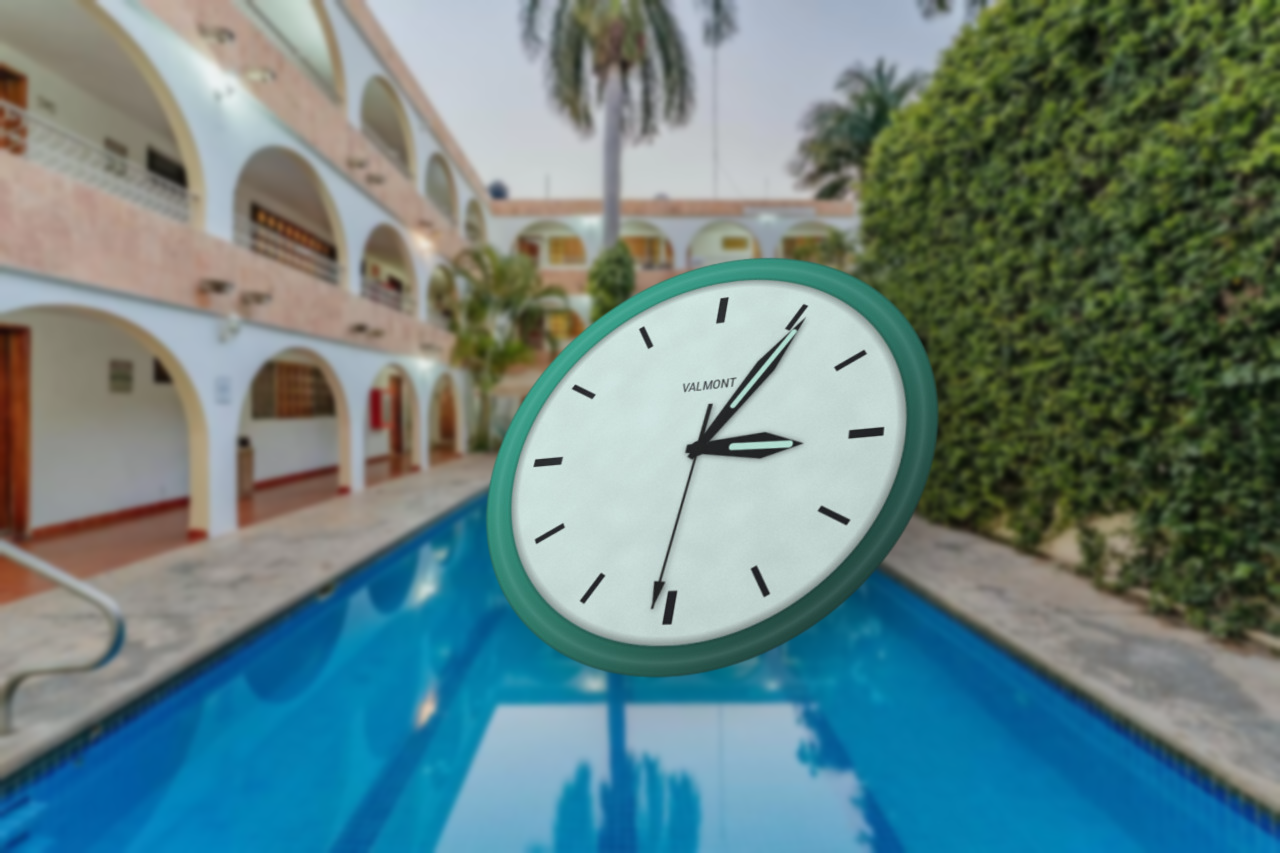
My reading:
h=3 m=5 s=31
